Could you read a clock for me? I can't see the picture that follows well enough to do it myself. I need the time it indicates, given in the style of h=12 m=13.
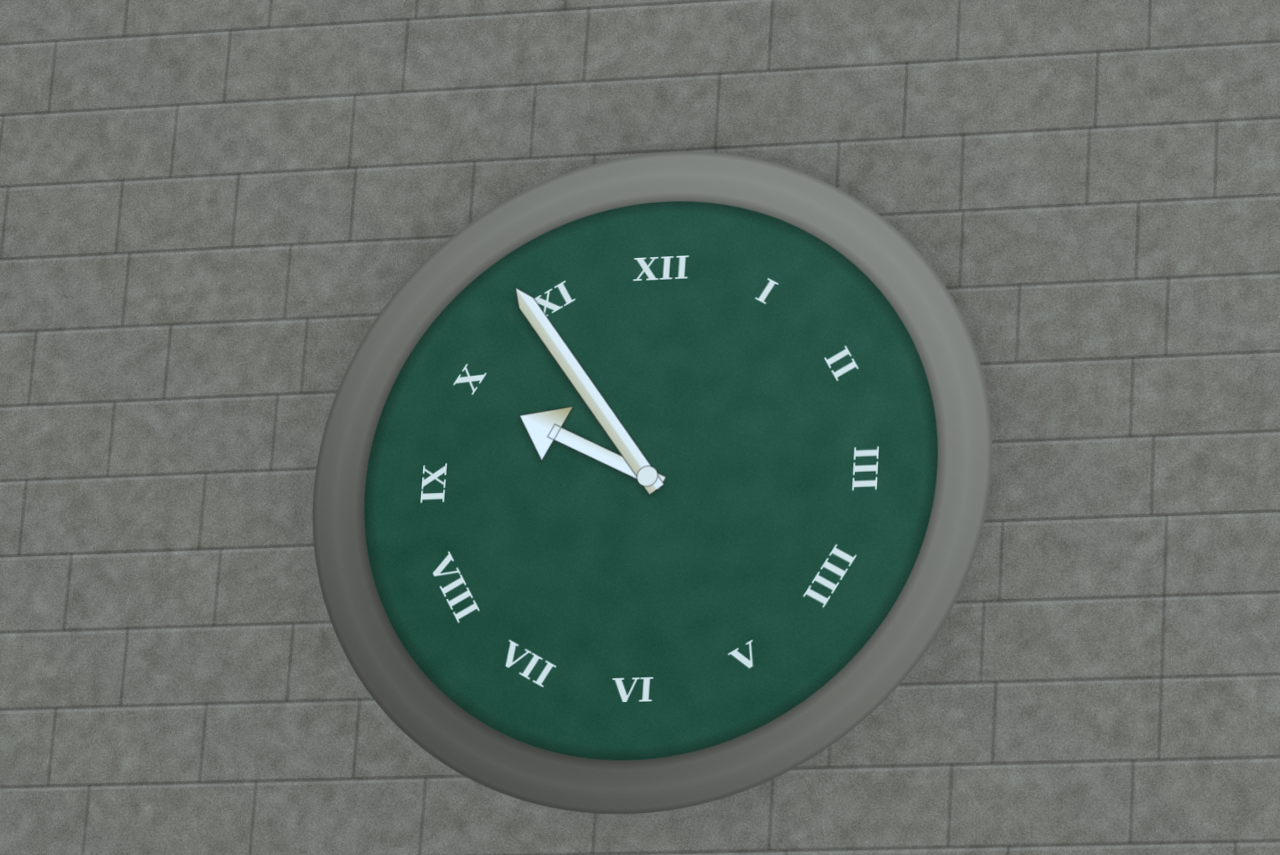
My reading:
h=9 m=54
